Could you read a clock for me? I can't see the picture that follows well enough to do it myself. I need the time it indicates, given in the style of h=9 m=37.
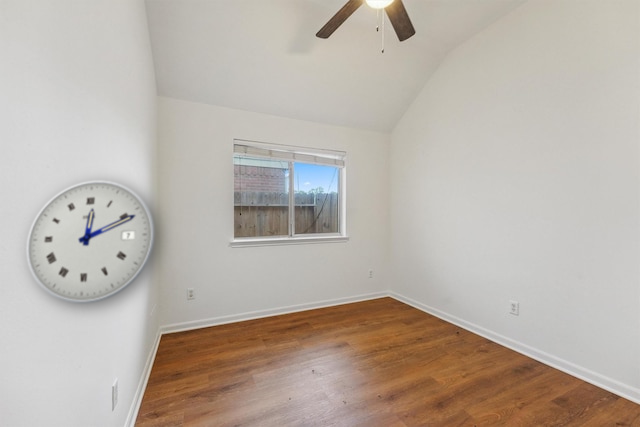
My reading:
h=12 m=11
